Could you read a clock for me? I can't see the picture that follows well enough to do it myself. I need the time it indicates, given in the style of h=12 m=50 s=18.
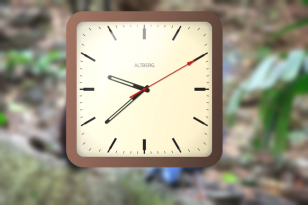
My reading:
h=9 m=38 s=10
